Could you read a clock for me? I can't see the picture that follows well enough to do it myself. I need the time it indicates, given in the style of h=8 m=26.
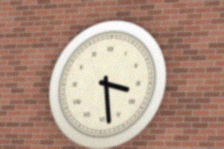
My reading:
h=3 m=28
